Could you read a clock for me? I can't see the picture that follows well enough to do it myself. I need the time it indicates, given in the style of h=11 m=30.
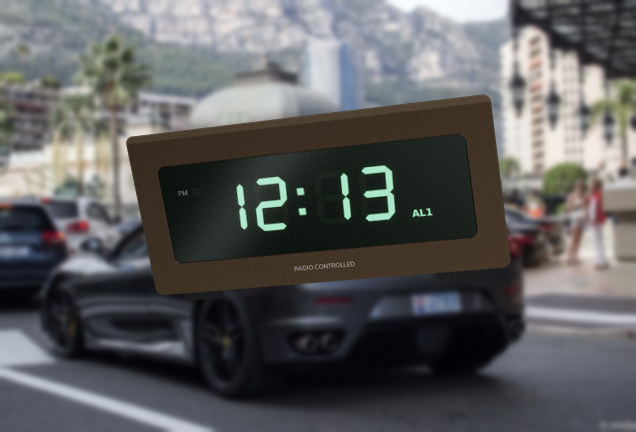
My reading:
h=12 m=13
